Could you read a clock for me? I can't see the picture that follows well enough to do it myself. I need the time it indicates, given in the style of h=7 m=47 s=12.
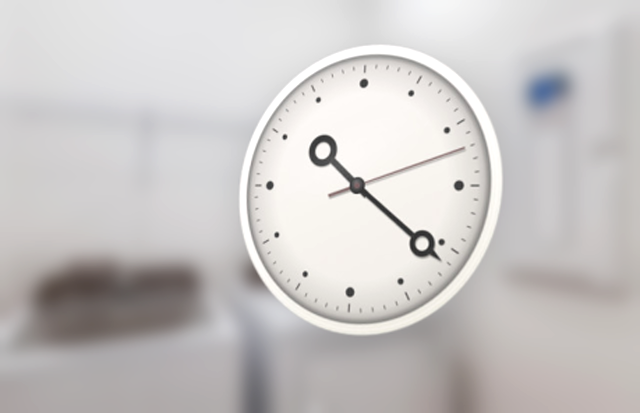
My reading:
h=10 m=21 s=12
